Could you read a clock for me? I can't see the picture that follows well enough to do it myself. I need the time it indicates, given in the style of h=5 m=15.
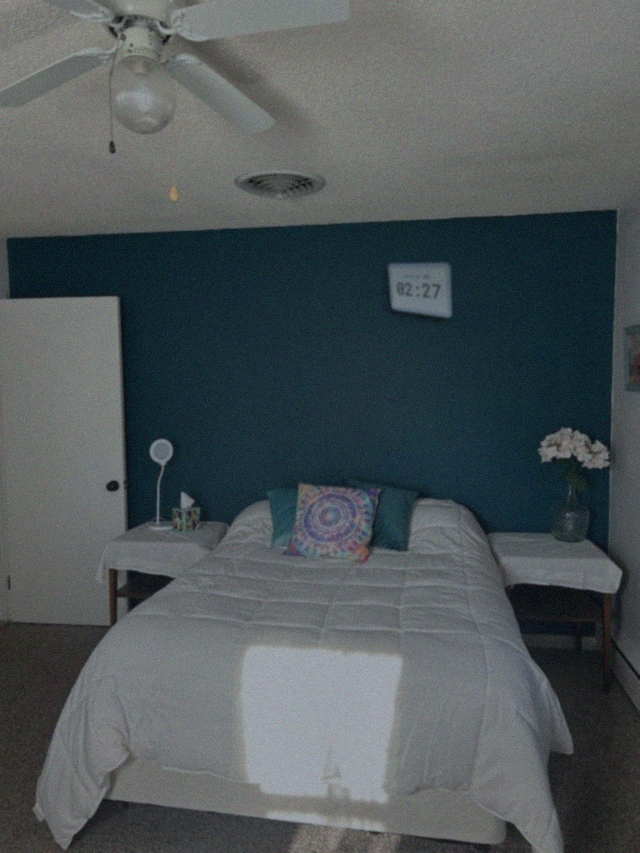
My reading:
h=2 m=27
